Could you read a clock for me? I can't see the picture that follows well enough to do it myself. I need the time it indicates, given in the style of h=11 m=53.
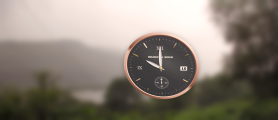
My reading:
h=10 m=0
